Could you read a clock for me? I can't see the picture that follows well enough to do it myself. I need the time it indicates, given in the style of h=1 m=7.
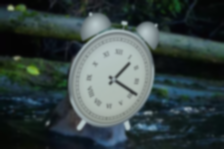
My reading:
h=1 m=19
